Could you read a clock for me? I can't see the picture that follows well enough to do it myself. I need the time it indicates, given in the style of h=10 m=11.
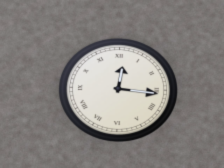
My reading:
h=12 m=16
